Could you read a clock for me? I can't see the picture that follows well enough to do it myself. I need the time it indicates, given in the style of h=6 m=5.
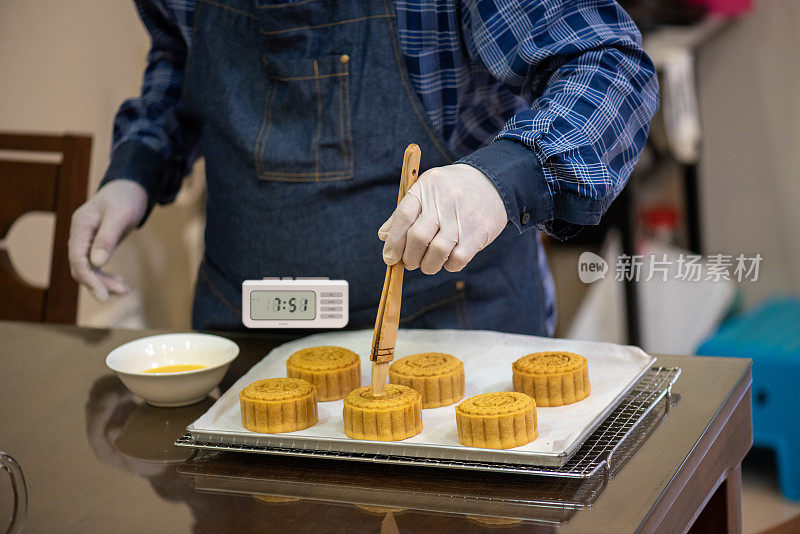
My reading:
h=7 m=51
